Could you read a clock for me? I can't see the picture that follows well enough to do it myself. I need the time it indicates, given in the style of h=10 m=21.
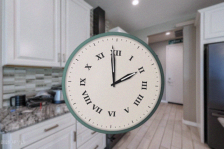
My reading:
h=1 m=59
